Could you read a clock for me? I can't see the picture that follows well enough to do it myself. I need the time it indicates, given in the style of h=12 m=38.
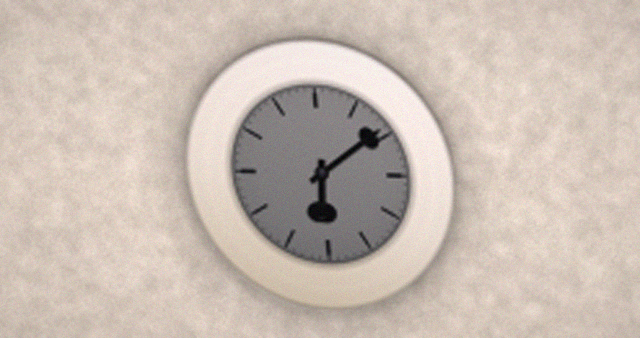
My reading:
h=6 m=9
